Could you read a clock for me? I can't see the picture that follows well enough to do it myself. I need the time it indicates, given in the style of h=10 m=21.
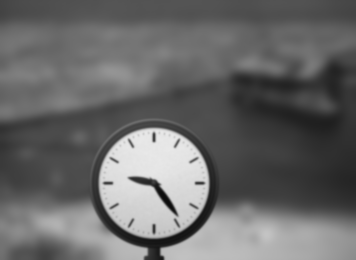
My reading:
h=9 m=24
